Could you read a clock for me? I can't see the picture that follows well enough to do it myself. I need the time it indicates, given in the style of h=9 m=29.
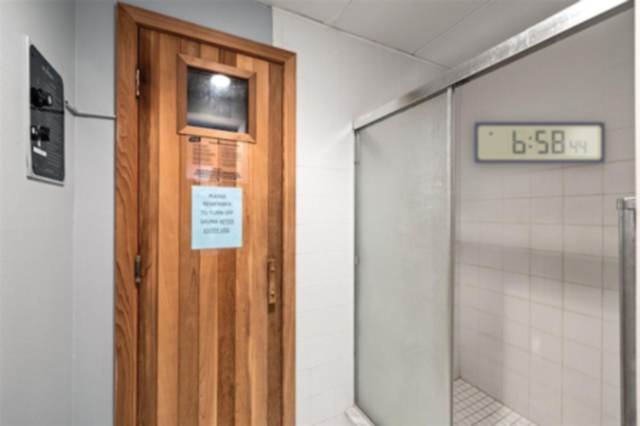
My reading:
h=6 m=58
